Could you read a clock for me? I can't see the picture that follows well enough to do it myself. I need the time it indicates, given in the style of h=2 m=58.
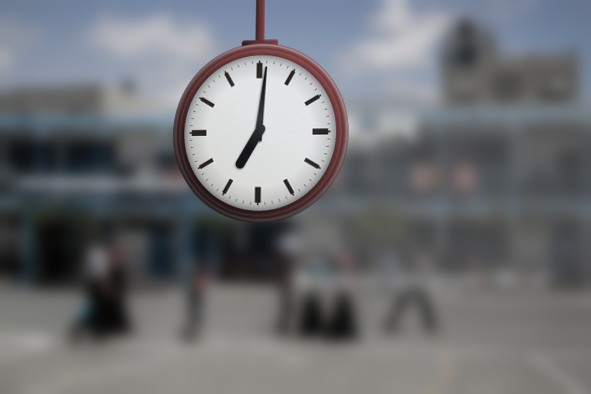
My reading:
h=7 m=1
